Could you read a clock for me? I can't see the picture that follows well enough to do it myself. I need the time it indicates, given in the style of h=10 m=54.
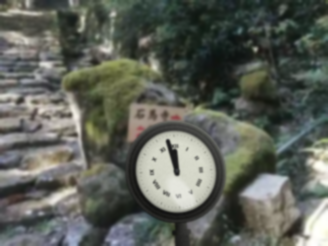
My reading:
h=11 m=58
